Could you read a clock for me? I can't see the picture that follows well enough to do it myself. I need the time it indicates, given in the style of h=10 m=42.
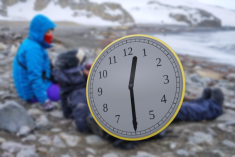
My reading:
h=12 m=30
